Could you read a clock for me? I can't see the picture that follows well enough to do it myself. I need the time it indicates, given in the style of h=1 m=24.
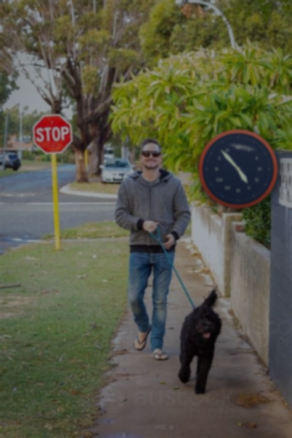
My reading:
h=4 m=53
